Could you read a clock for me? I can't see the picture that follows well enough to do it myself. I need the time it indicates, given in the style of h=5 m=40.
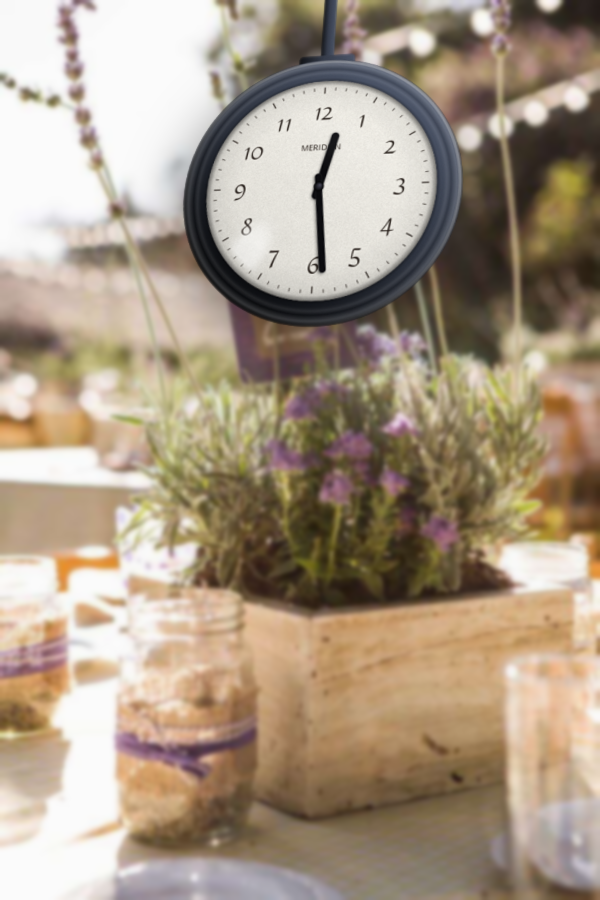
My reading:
h=12 m=29
